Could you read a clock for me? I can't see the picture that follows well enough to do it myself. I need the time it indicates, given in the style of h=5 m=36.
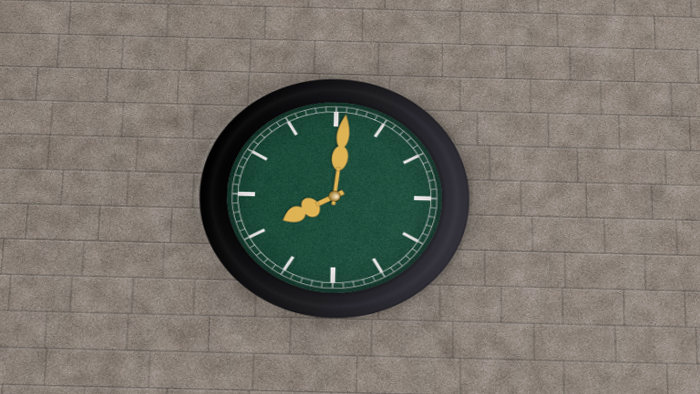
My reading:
h=8 m=1
